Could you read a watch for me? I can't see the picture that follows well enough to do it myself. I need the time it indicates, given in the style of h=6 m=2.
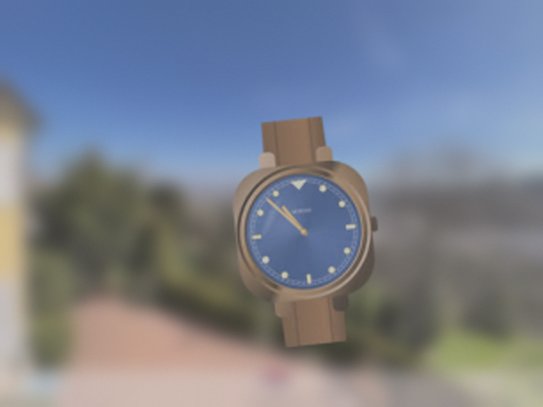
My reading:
h=10 m=53
